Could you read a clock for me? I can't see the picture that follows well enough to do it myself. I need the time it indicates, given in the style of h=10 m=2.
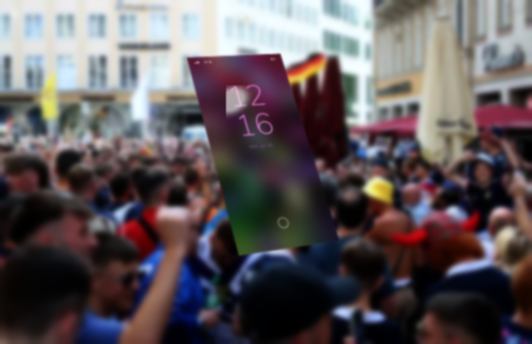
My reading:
h=12 m=16
